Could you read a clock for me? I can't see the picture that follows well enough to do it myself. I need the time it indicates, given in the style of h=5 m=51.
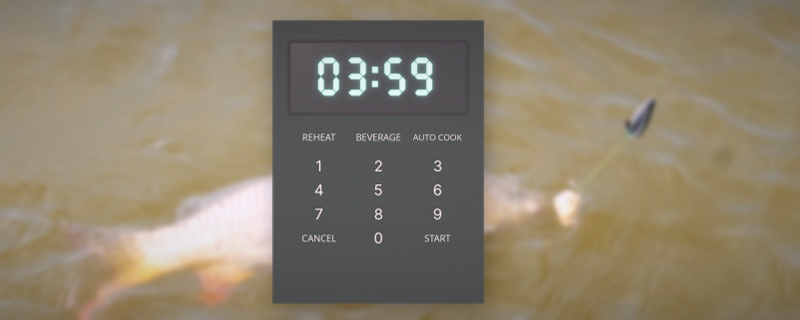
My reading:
h=3 m=59
